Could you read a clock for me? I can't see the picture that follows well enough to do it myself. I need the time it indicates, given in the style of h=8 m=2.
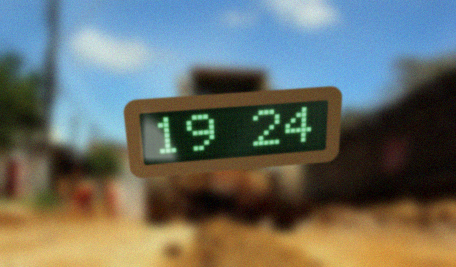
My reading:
h=19 m=24
